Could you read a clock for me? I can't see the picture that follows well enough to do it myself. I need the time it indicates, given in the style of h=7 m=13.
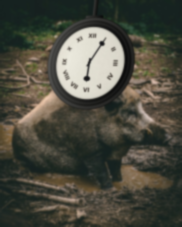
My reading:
h=6 m=5
